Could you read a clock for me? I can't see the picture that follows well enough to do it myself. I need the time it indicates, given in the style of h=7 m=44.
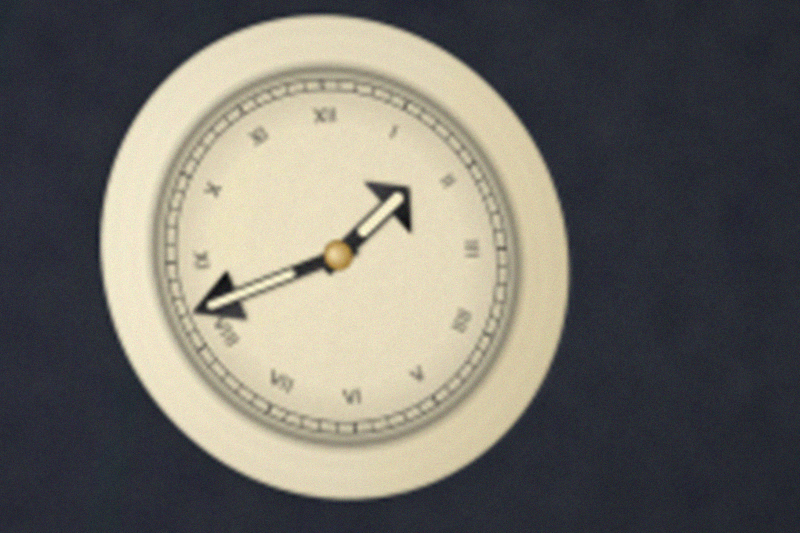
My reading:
h=1 m=42
